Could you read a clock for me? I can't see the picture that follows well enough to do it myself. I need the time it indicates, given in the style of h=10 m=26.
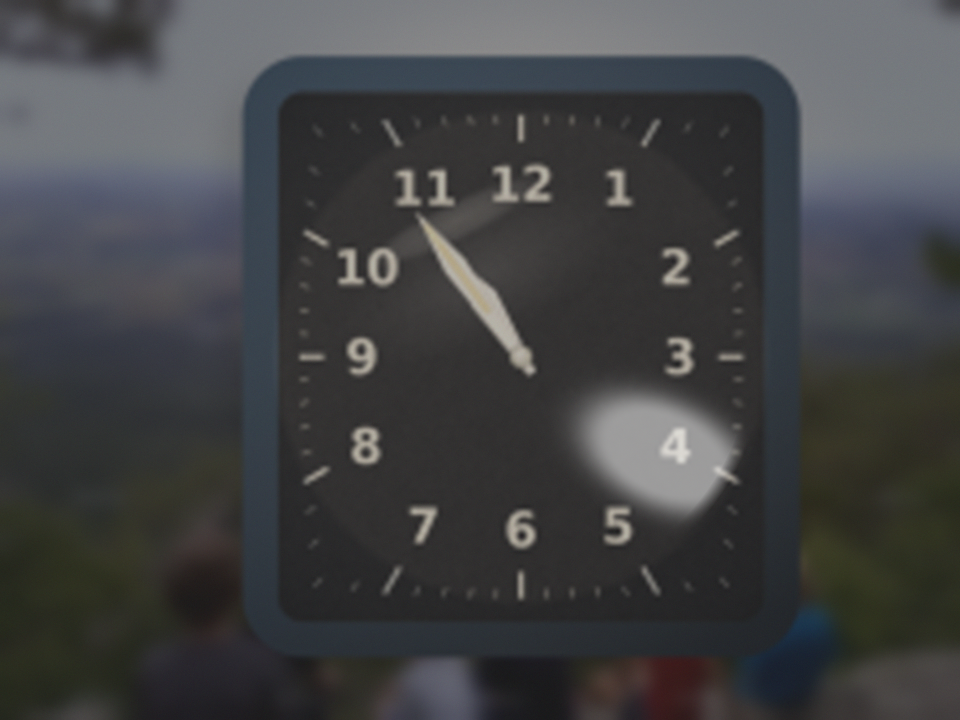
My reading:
h=10 m=54
